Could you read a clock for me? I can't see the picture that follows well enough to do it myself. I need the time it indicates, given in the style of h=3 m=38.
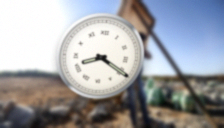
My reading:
h=8 m=20
